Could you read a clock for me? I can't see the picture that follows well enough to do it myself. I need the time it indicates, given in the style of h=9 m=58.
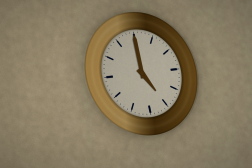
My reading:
h=5 m=0
